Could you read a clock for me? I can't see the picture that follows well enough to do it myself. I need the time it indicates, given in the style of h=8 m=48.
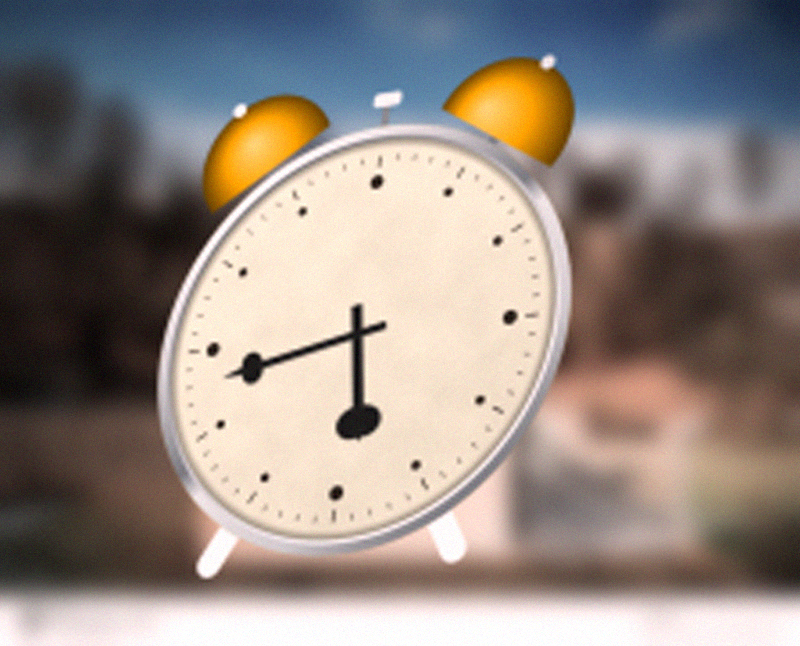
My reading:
h=5 m=43
